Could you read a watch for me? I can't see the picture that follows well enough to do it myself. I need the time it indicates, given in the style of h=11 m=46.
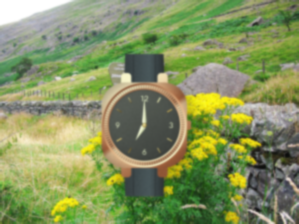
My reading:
h=7 m=0
